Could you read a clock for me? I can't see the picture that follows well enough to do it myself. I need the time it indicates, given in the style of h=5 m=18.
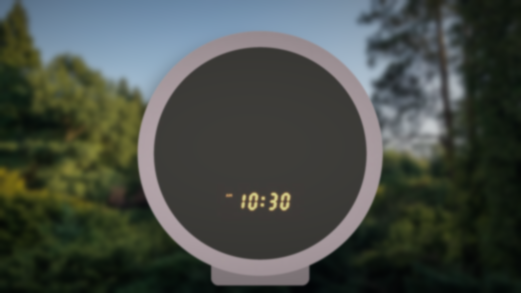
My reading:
h=10 m=30
